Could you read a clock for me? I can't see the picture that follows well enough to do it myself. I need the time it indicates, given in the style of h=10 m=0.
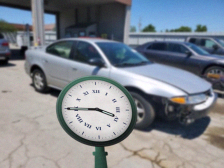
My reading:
h=3 m=45
